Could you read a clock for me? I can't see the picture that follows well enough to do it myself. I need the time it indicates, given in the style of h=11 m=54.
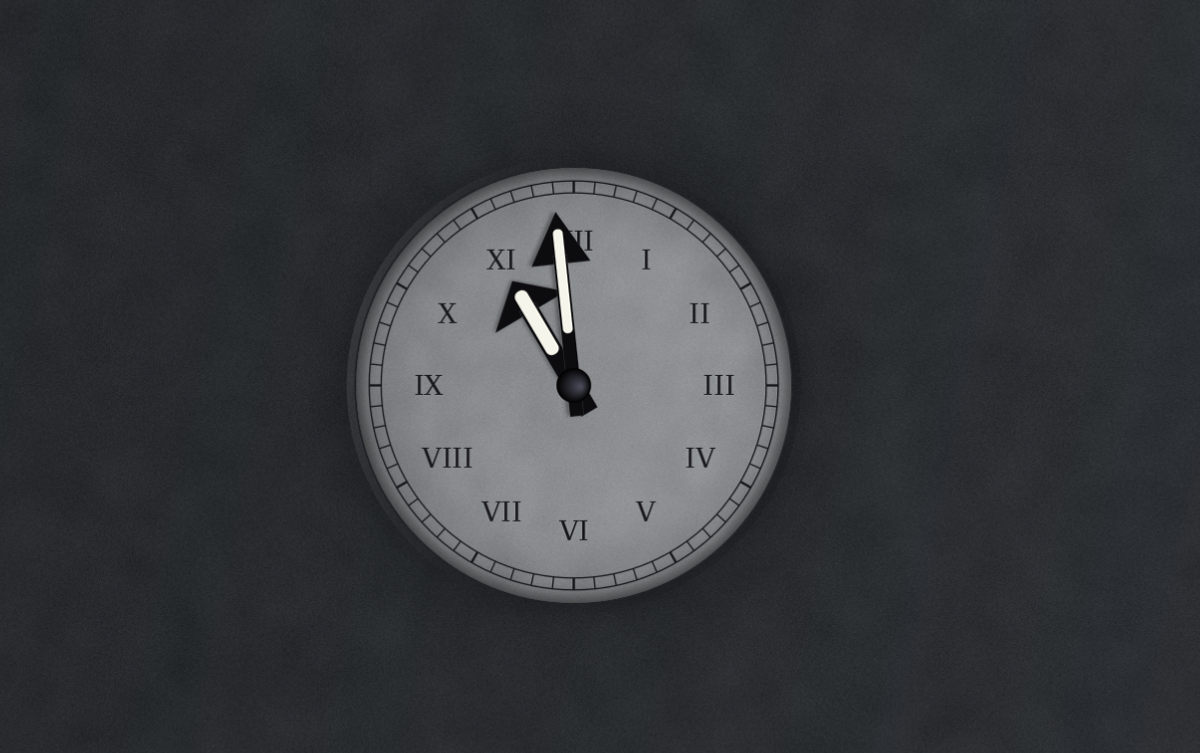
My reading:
h=10 m=59
